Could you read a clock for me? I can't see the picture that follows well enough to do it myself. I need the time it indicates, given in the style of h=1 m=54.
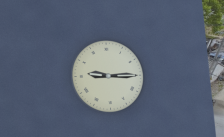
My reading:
h=9 m=15
